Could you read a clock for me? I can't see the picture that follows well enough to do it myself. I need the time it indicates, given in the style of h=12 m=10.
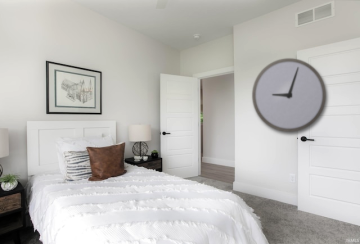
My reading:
h=9 m=3
